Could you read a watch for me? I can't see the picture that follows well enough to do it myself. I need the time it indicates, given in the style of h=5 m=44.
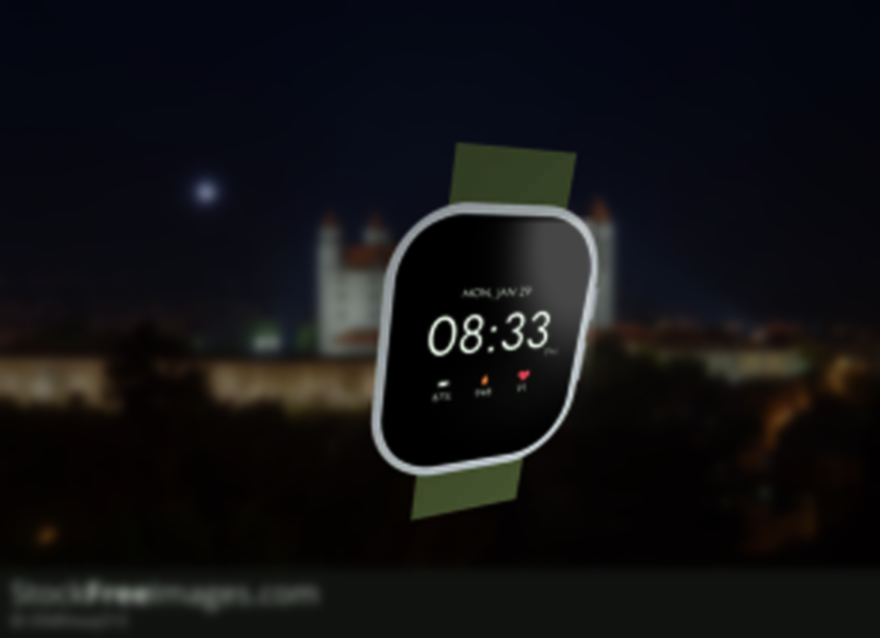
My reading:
h=8 m=33
